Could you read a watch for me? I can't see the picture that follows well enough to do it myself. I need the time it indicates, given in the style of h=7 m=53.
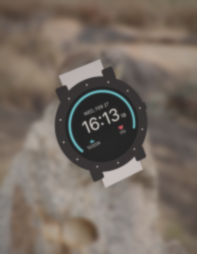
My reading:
h=16 m=13
